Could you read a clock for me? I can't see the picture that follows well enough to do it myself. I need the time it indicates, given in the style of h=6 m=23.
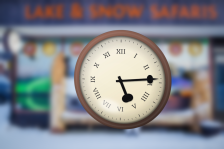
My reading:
h=5 m=14
